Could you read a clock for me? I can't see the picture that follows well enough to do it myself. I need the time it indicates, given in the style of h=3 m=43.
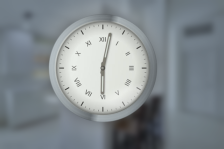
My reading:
h=6 m=2
